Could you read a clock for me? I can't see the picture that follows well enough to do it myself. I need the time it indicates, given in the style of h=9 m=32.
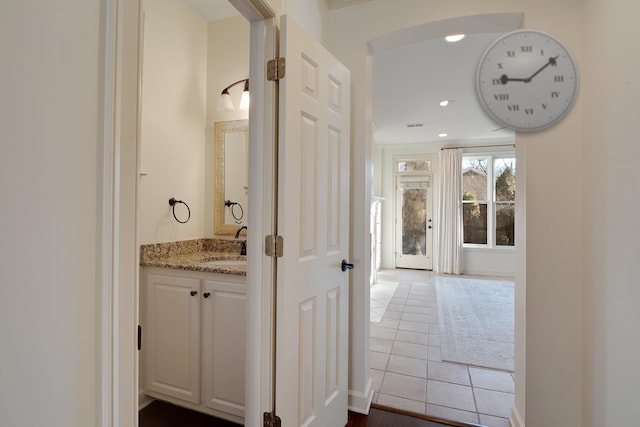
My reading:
h=9 m=9
